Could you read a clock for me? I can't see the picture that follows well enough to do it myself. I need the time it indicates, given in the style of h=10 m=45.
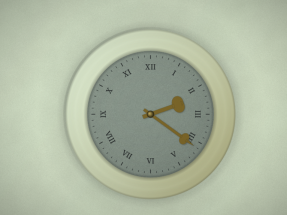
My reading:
h=2 m=21
